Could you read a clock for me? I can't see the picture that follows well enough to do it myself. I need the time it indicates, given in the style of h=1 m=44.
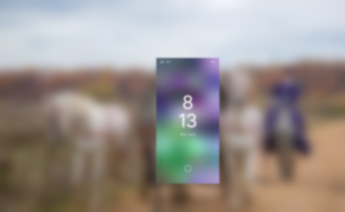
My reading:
h=8 m=13
